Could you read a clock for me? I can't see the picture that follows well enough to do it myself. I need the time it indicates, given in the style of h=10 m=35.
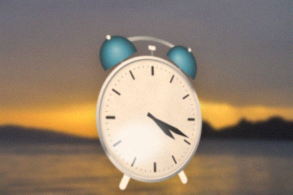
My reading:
h=4 m=19
